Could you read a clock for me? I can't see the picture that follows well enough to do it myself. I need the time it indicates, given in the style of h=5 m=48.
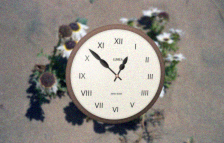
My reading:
h=12 m=52
